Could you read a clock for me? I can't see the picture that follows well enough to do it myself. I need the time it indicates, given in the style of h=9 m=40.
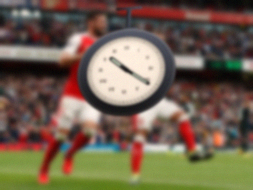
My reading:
h=10 m=21
